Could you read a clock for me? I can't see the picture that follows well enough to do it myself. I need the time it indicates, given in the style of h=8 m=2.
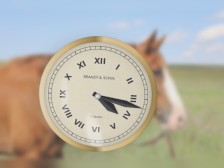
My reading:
h=4 m=17
